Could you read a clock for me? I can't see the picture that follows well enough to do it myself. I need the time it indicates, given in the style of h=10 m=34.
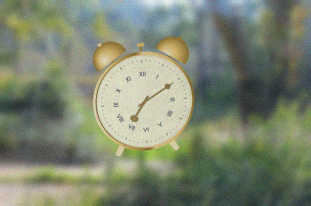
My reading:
h=7 m=10
